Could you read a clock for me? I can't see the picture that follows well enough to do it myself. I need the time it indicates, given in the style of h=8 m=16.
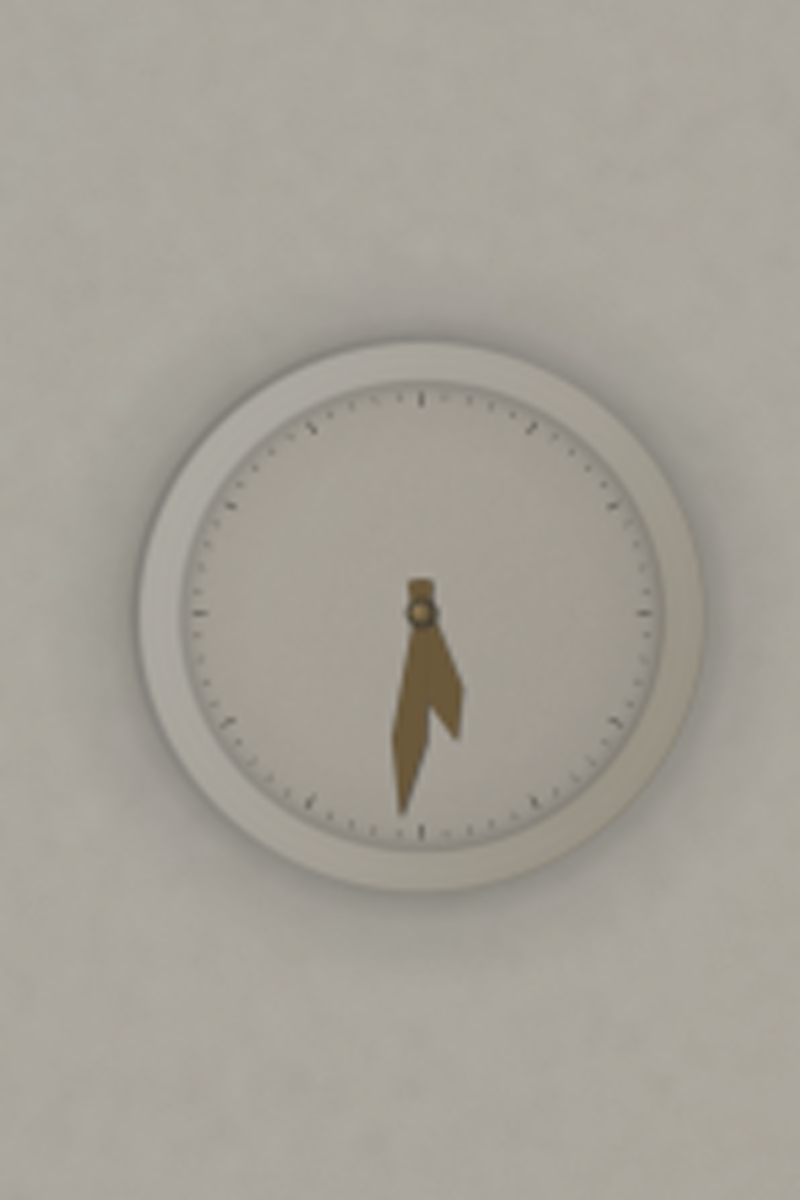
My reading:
h=5 m=31
